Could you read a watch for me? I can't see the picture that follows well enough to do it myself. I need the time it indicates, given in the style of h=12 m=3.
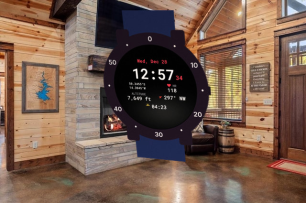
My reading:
h=12 m=57
